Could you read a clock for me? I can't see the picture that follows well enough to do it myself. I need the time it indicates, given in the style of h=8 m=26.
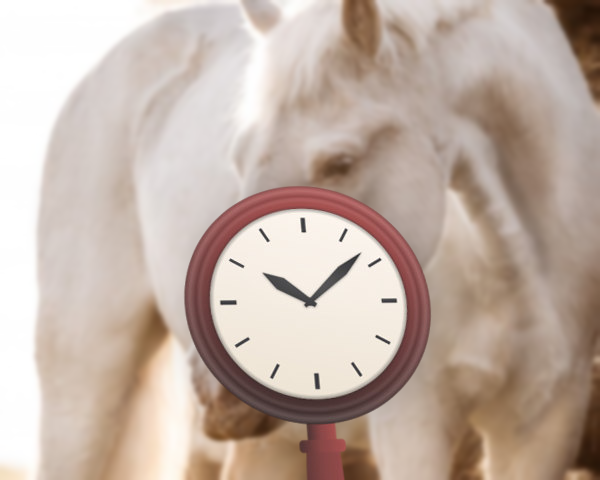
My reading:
h=10 m=8
